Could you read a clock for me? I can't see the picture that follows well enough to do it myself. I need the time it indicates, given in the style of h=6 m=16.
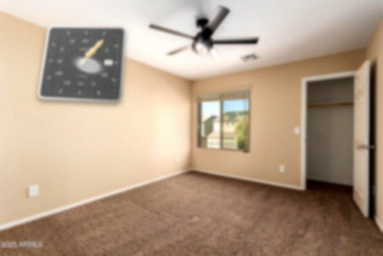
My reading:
h=1 m=6
